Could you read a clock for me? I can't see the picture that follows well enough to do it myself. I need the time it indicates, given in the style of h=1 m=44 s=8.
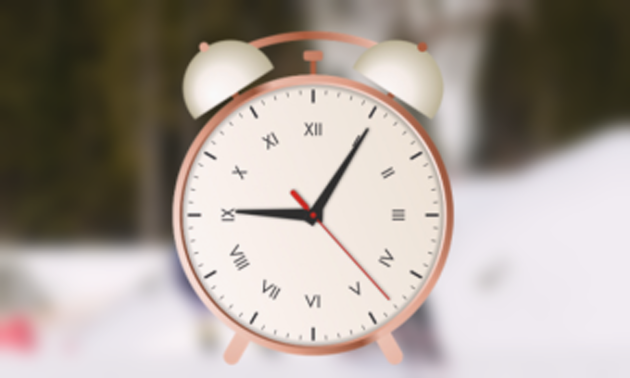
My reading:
h=9 m=5 s=23
